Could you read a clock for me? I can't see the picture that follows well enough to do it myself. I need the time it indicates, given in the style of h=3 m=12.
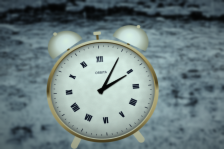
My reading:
h=2 m=5
